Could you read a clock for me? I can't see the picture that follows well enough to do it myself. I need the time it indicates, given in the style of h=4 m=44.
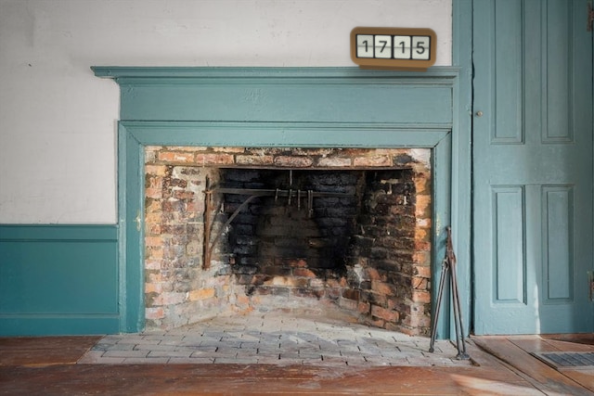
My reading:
h=17 m=15
